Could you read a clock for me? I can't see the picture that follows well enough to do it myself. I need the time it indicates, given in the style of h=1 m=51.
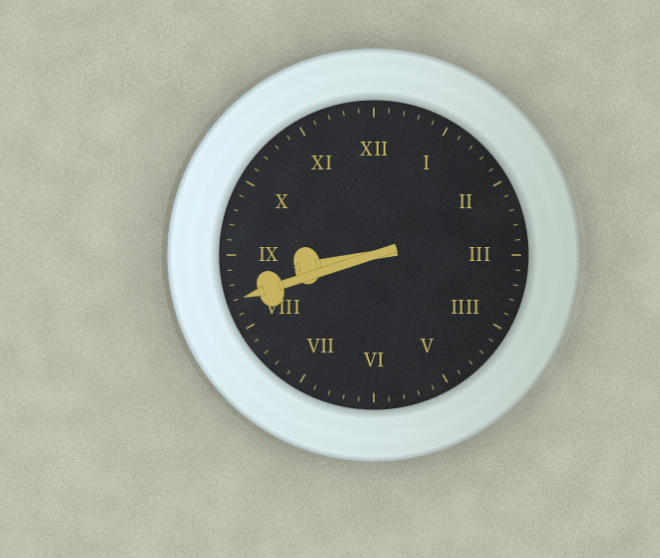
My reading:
h=8 m=42
